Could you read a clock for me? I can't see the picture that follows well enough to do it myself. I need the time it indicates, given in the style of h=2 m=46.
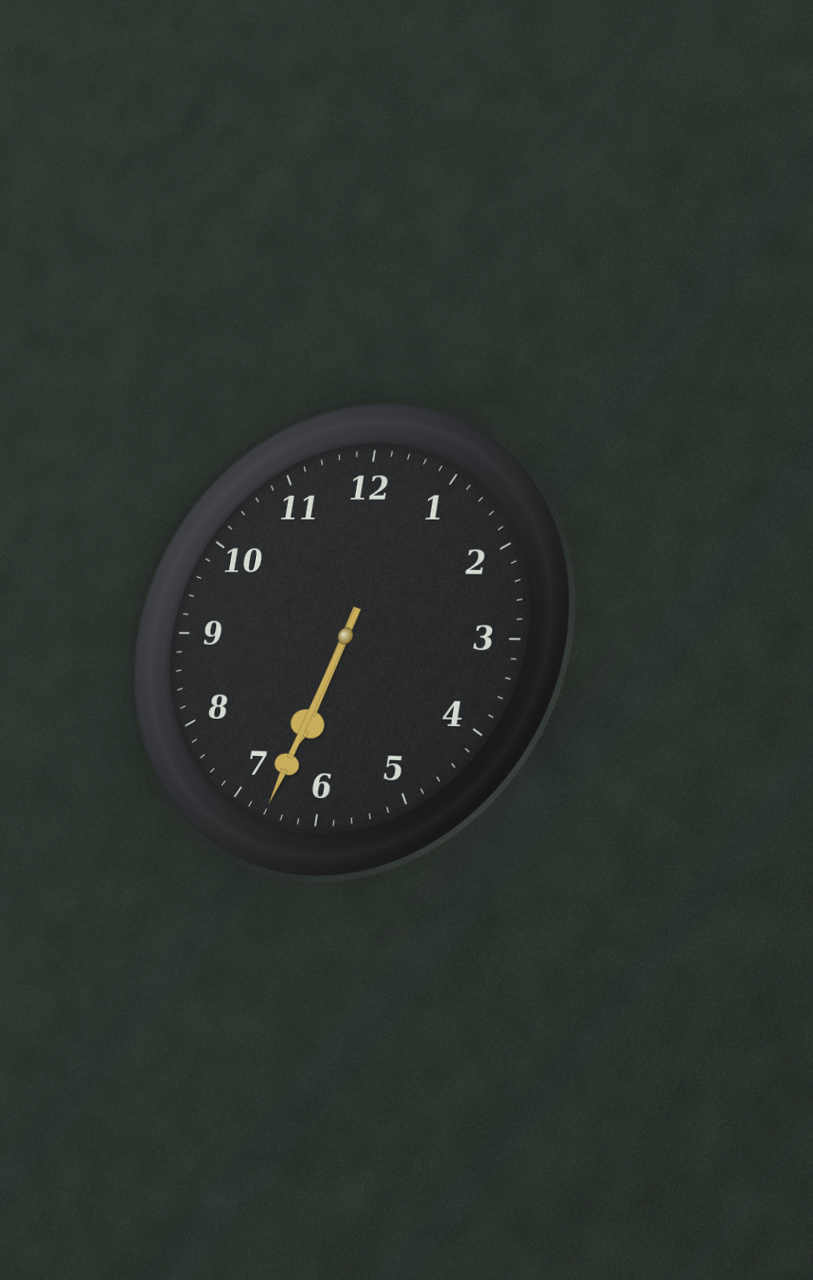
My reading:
h=6 m=33
